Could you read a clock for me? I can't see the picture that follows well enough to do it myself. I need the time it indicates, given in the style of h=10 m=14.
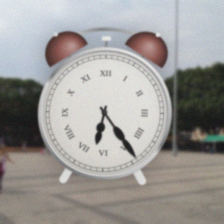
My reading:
h=6 m=24
